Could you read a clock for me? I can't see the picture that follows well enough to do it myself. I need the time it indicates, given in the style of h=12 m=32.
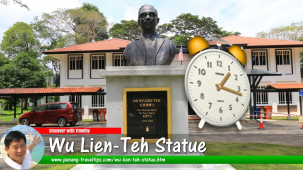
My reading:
h=1 m=17
